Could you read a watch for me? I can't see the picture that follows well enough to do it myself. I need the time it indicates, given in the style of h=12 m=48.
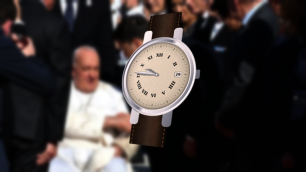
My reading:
h=9 m=46
